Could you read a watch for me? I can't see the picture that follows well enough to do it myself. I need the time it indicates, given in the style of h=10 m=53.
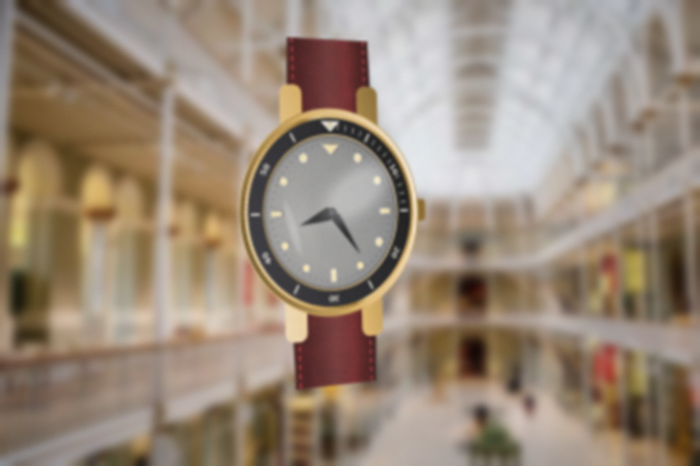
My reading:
h=8 m=24
